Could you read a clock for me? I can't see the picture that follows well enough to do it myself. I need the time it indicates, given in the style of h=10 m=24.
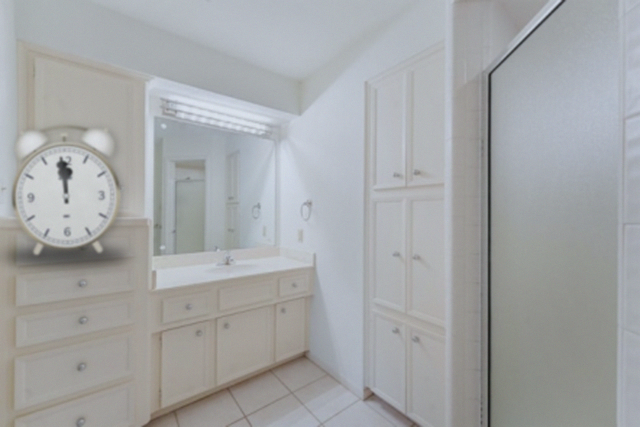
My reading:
h=11 m=59
